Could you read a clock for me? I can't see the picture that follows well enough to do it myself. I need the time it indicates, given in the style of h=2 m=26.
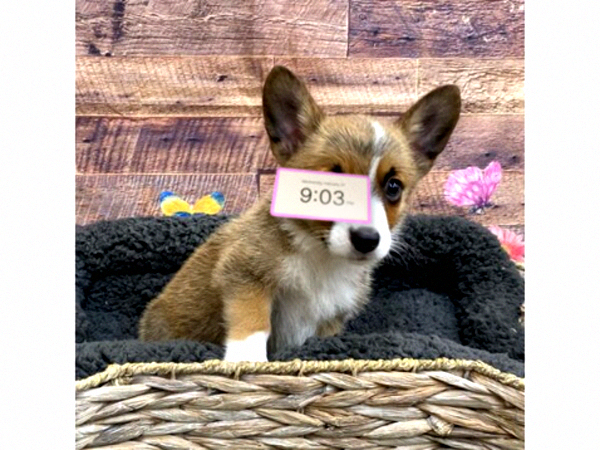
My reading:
h=9 m=3
